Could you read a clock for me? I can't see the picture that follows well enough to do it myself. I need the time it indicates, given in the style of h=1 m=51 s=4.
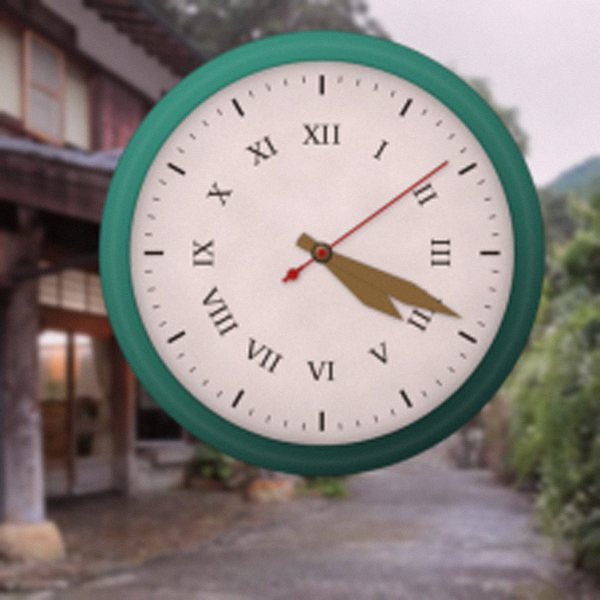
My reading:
h=4 m=19 s=9
